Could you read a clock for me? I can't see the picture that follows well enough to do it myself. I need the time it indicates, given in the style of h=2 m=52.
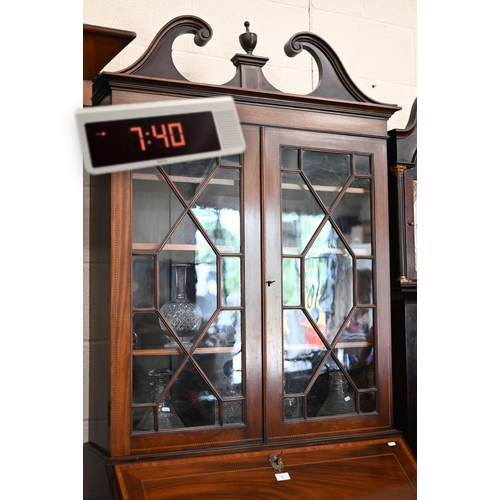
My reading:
h=7 m=40
